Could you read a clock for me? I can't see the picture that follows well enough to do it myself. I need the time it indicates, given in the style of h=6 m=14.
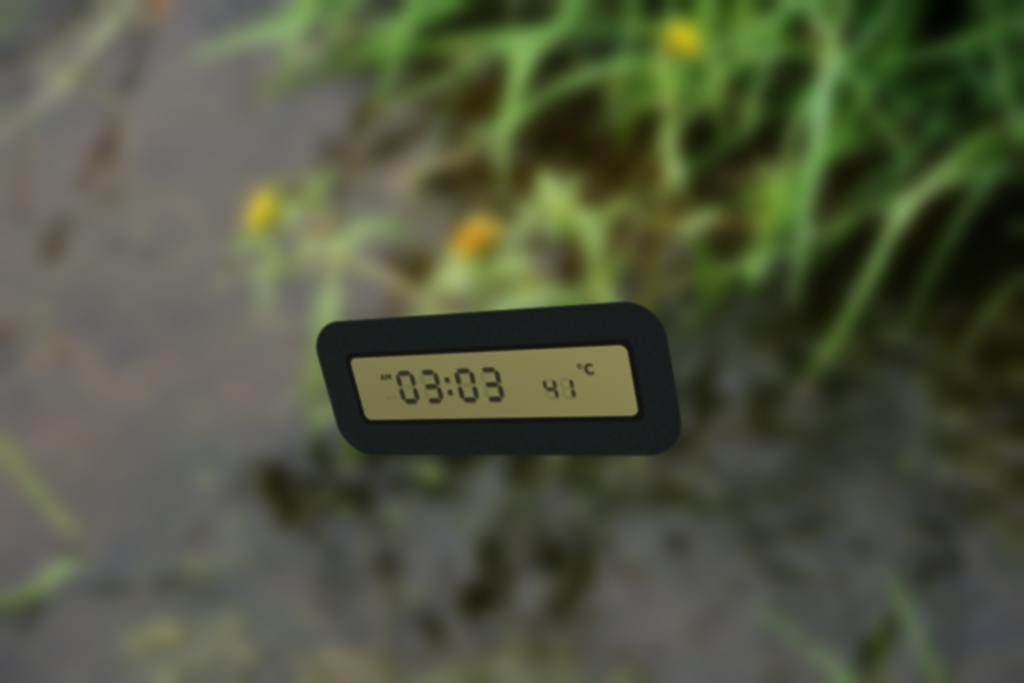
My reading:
h=3 m=3
